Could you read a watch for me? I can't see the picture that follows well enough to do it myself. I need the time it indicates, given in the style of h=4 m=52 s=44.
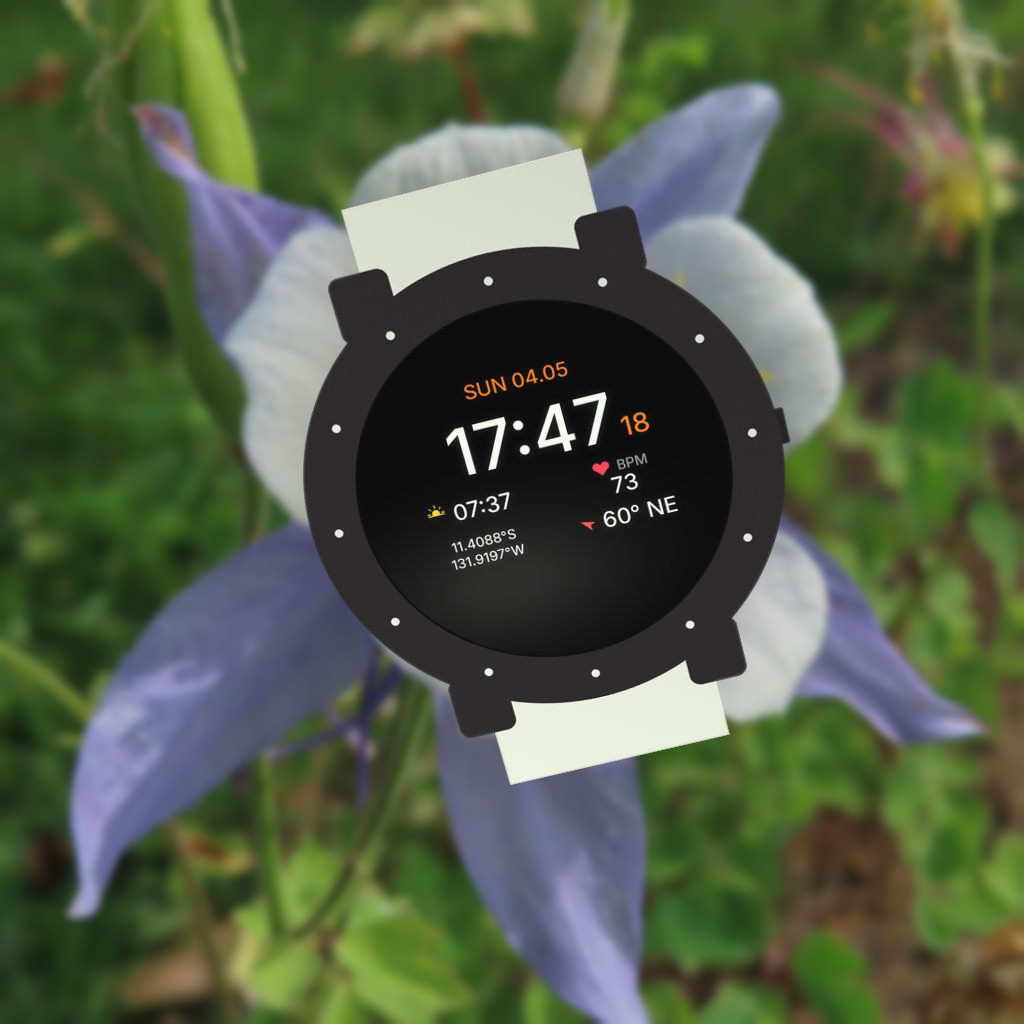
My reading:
h=17 m=47 s=18
